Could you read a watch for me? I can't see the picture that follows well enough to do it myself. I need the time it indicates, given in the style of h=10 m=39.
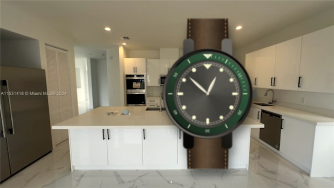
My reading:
h=12 m=52
